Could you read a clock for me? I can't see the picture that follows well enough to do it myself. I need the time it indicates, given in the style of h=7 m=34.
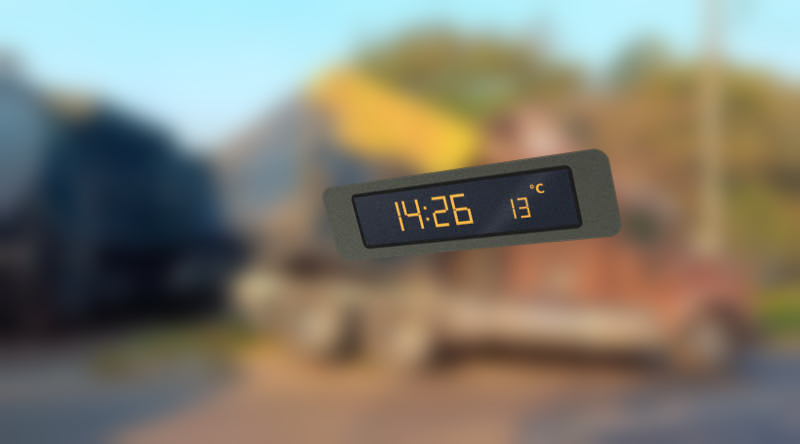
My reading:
h=14 m=26
